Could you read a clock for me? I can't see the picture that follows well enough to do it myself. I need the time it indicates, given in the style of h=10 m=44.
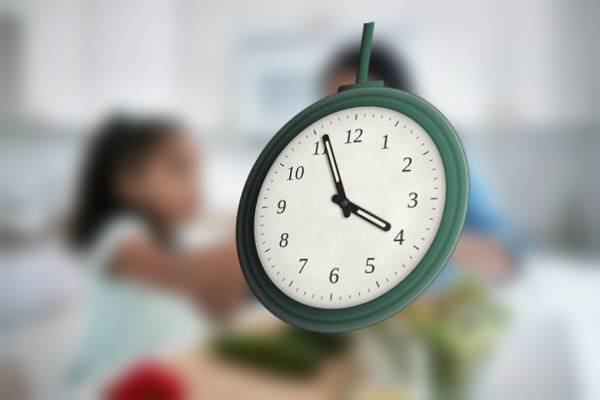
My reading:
h=3 m=56
